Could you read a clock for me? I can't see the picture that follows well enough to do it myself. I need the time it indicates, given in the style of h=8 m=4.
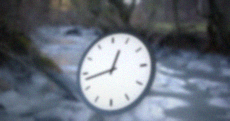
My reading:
h=12 m=43
